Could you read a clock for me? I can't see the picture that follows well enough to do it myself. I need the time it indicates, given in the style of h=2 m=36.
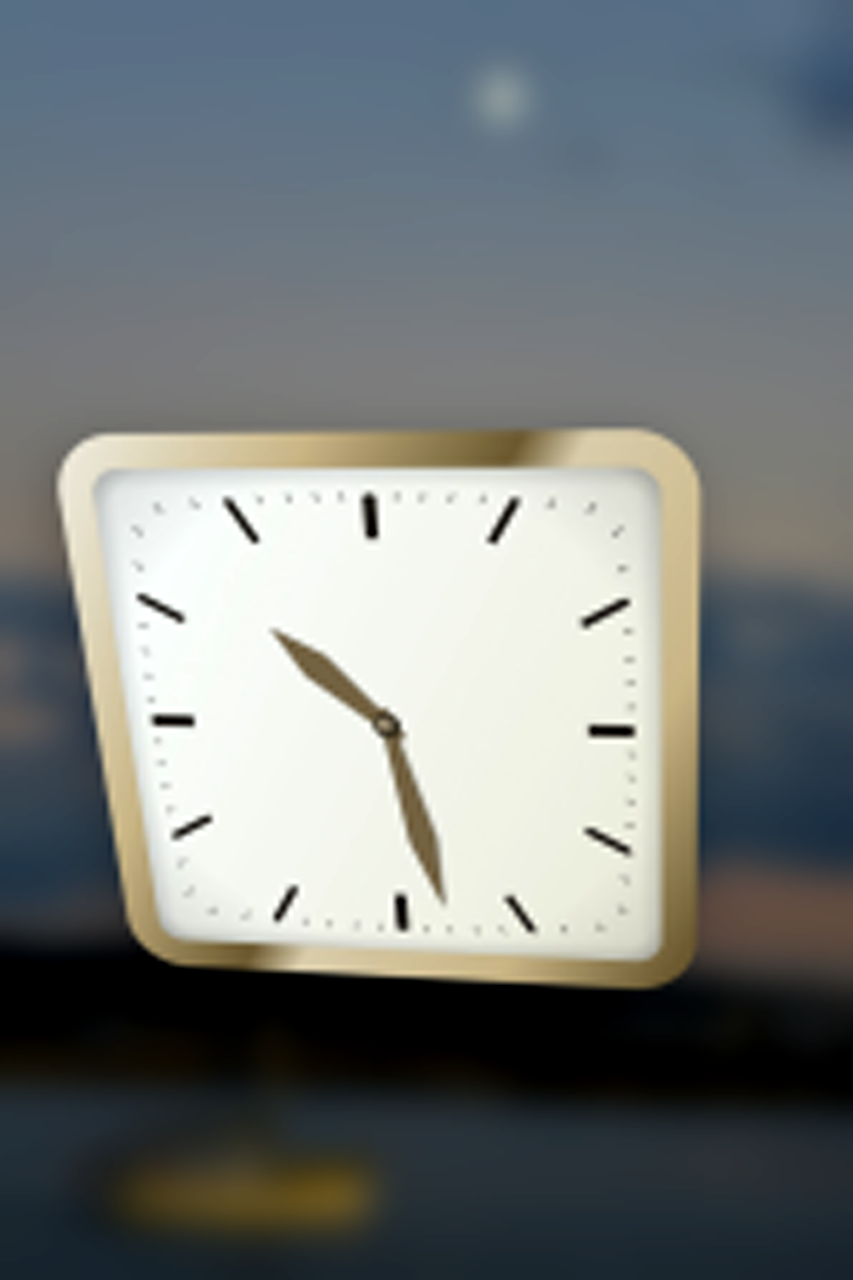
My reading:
h=10 m=28
